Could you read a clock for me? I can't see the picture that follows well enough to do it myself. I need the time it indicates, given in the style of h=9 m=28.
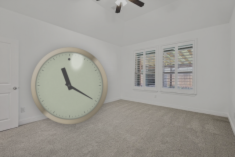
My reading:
h=11 m=20
